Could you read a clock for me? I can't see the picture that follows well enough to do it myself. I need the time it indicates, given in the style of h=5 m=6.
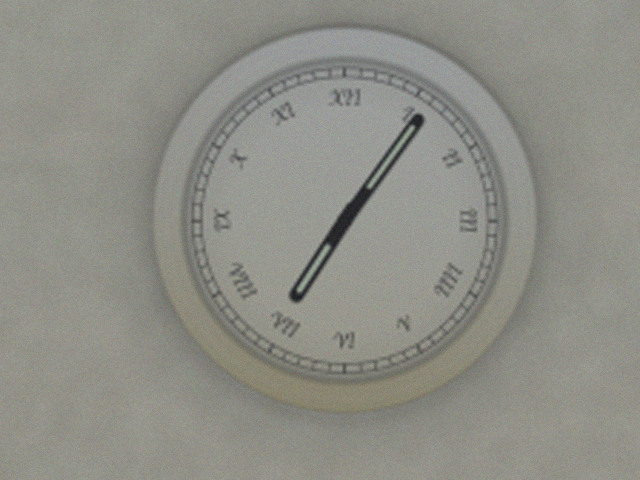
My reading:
h=7 m=6
